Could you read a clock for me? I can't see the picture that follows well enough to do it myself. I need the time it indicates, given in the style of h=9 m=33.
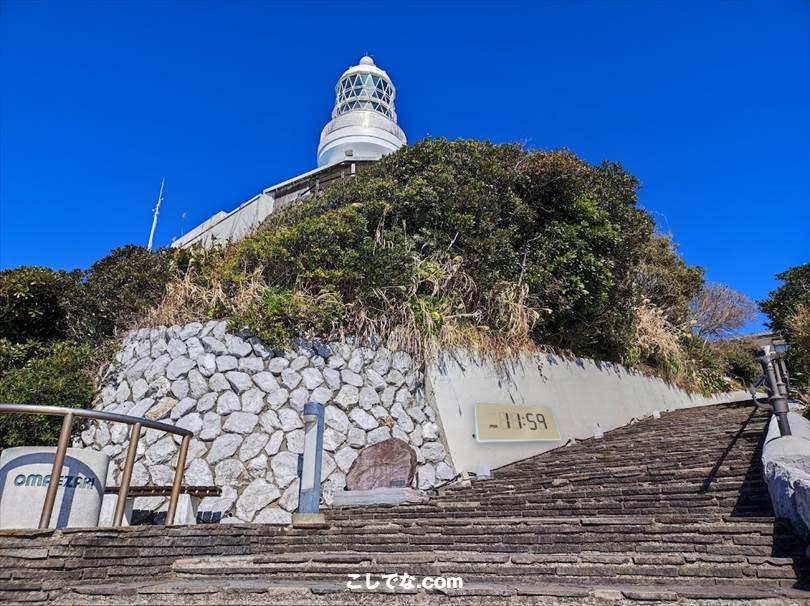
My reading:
h=11 m=59
